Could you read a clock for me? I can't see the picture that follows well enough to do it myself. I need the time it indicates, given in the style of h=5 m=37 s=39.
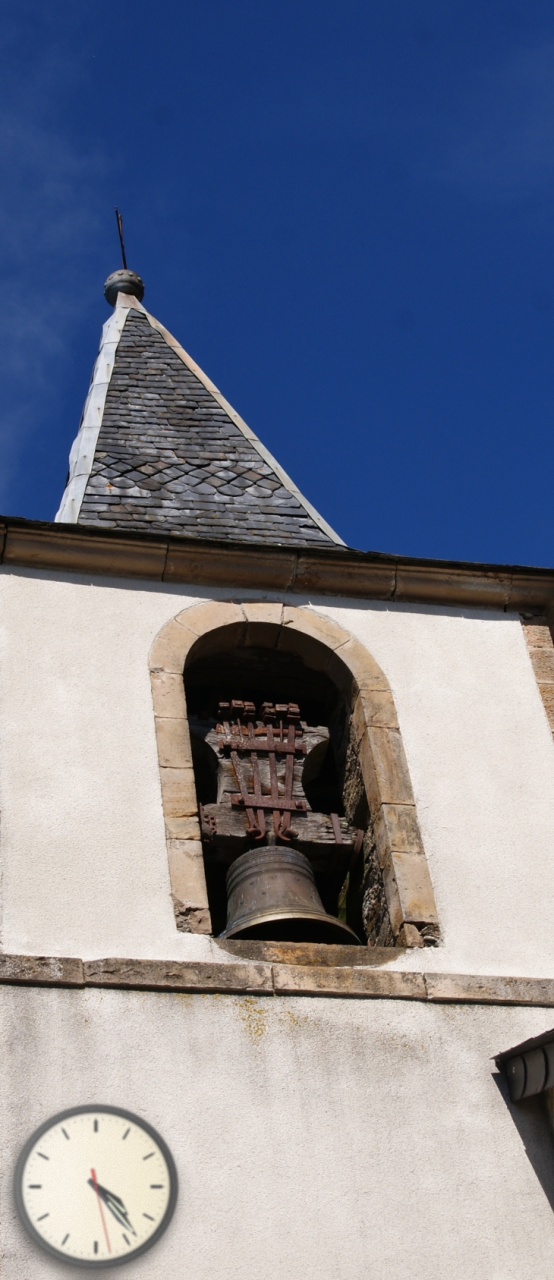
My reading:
h=4 m=23 s=28
